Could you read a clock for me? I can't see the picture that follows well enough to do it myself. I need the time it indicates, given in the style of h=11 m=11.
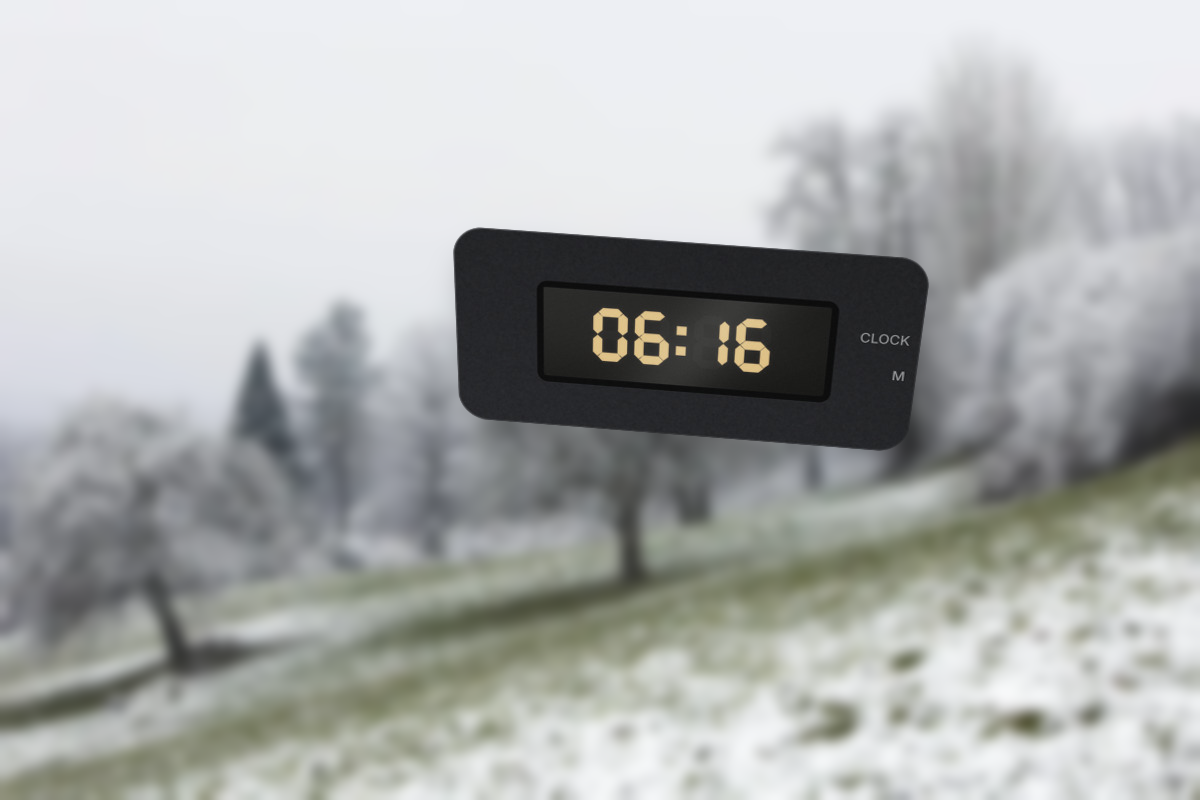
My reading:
h=6 m=16
